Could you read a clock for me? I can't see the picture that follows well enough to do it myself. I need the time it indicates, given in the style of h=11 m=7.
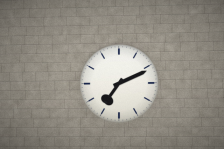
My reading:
h=7 m=11
